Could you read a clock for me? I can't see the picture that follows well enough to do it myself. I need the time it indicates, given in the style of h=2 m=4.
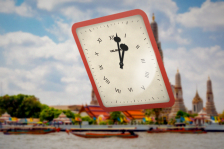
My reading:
h=1 m=2
